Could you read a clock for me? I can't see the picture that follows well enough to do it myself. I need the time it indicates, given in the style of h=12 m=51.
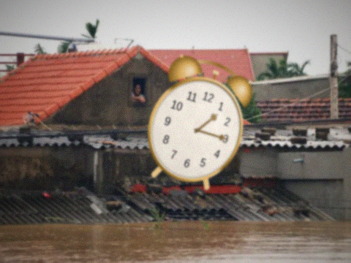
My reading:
h=1 m=15
